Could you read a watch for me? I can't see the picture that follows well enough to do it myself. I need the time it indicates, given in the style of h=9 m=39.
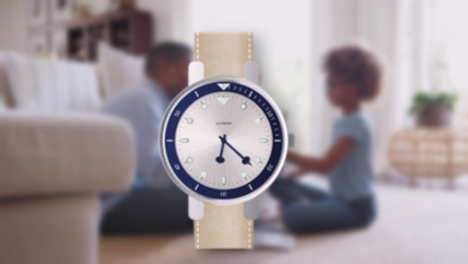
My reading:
h=6 m=22
